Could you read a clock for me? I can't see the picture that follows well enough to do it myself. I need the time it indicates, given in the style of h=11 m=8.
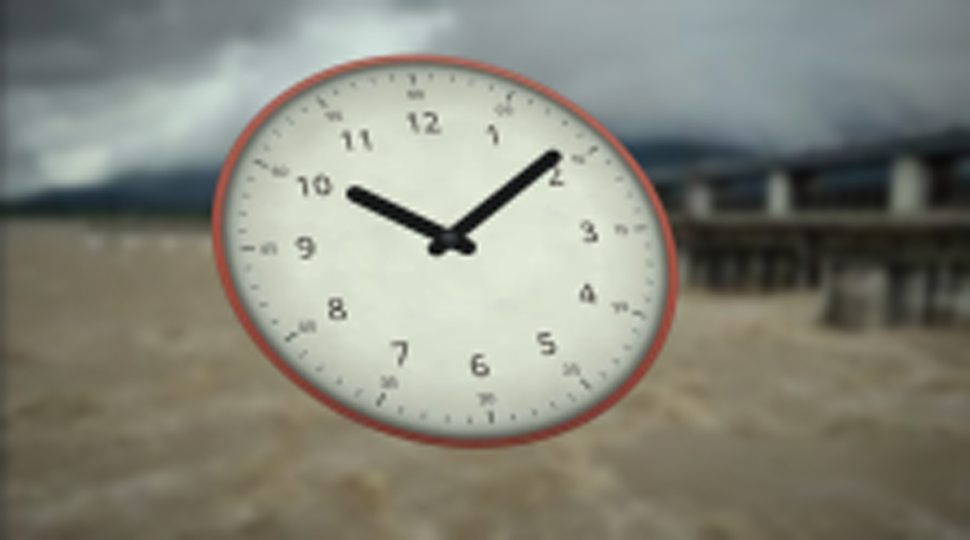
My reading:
h=10 m=9
